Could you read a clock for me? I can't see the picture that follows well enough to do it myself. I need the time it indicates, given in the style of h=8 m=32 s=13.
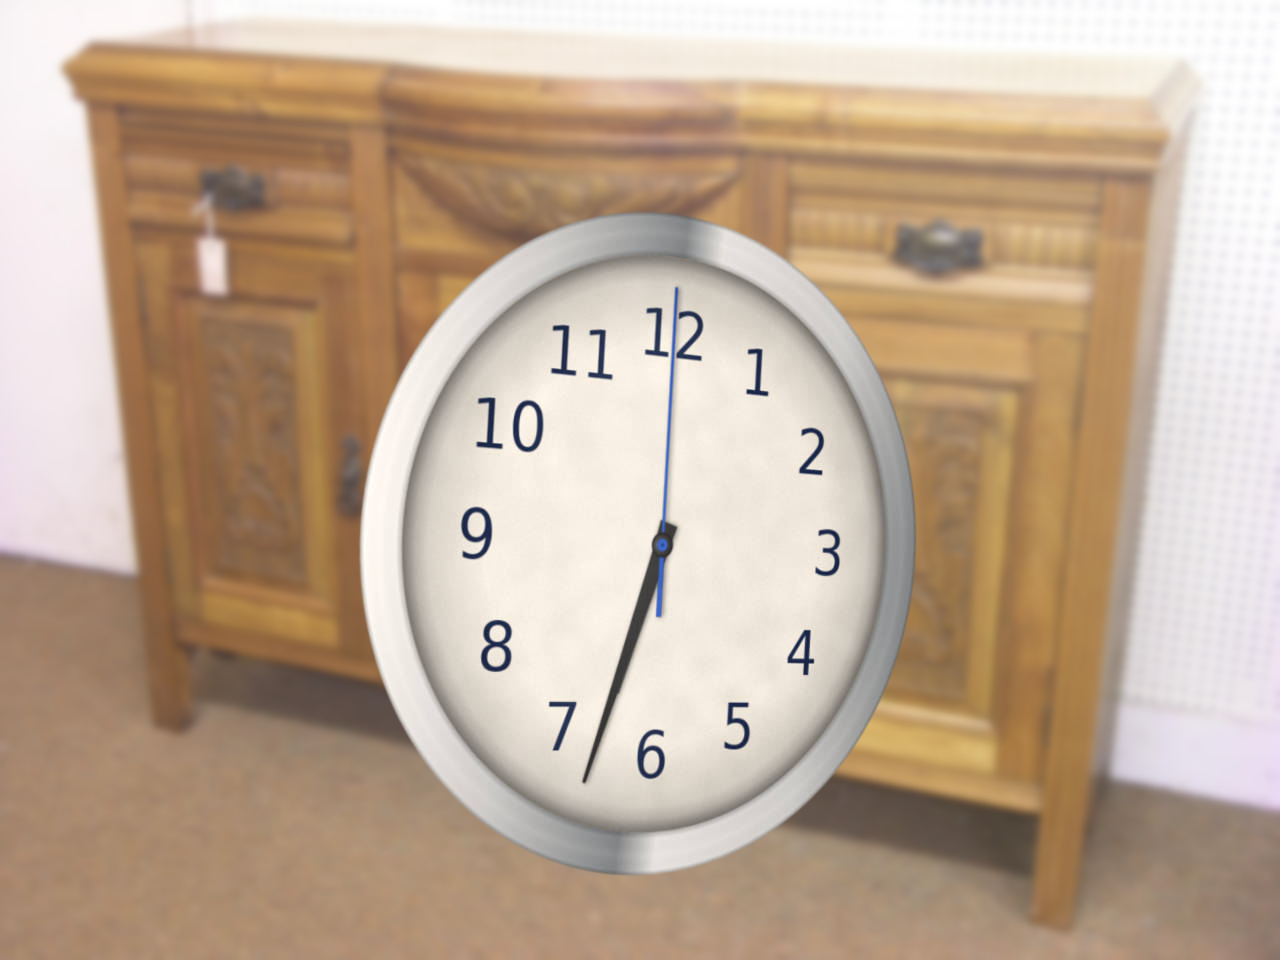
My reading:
h=6 m=33 s=0
